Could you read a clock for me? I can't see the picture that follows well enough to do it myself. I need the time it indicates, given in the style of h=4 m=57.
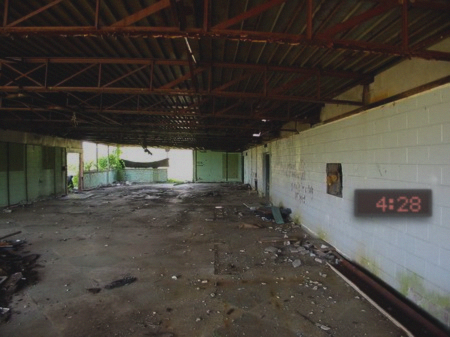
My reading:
h=4 m=28
